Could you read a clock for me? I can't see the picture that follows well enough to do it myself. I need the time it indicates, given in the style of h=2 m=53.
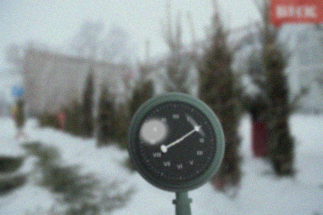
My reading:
h=8 m=10
